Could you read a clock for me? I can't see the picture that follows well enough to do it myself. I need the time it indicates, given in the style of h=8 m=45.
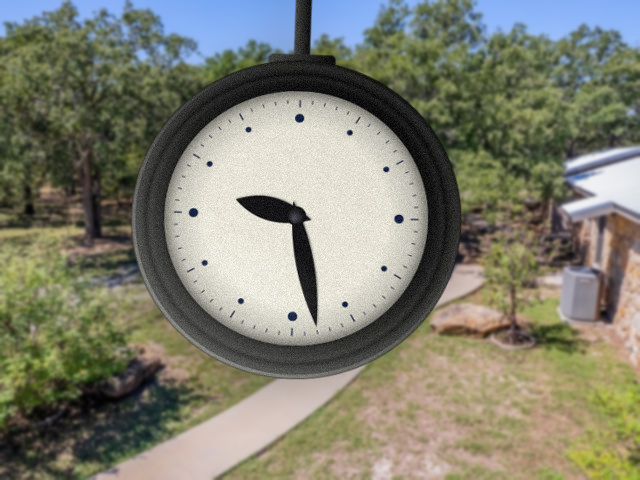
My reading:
h=9 m=28
